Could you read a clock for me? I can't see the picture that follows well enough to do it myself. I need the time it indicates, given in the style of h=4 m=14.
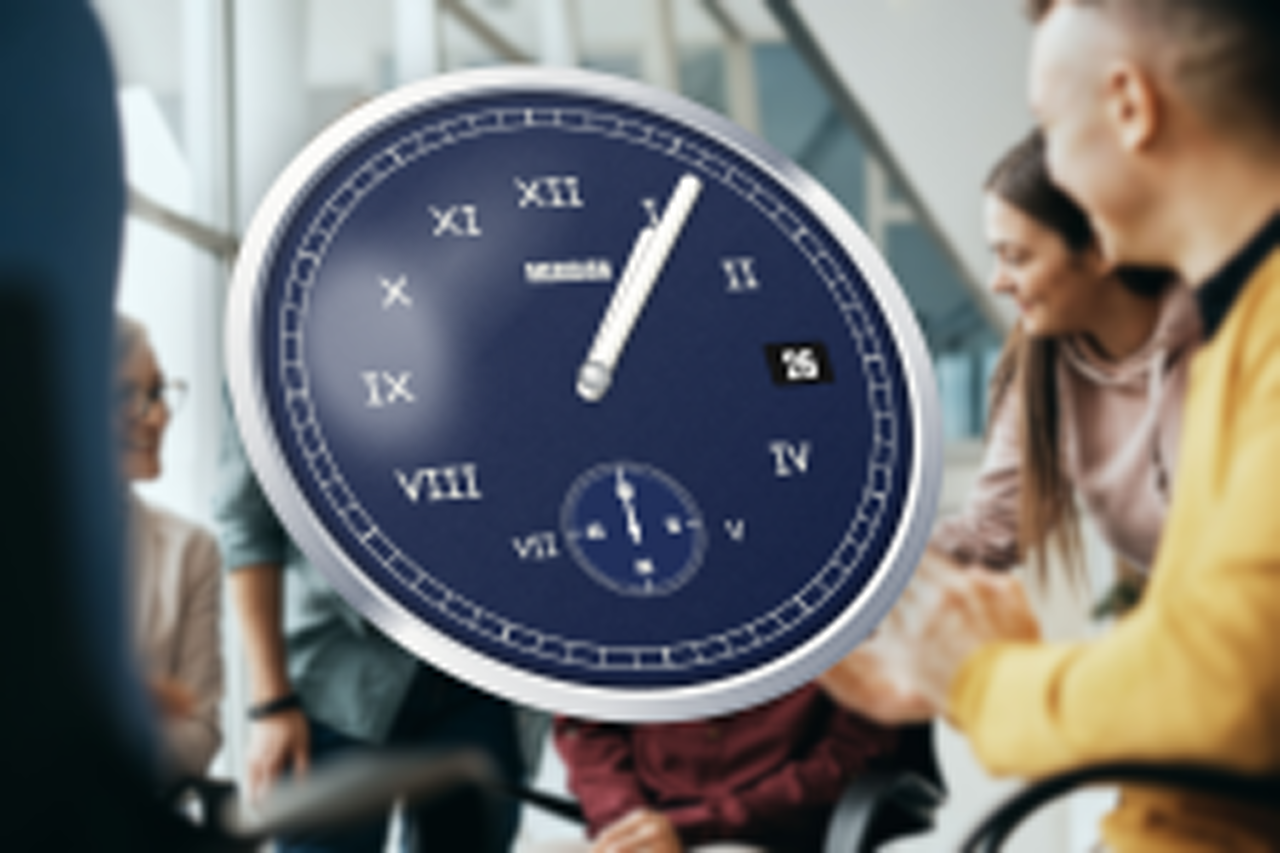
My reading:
h=1 m=6
